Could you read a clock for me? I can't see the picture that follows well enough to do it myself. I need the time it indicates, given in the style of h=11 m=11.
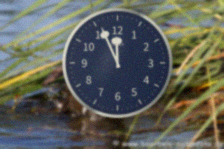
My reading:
h=11 m=56
